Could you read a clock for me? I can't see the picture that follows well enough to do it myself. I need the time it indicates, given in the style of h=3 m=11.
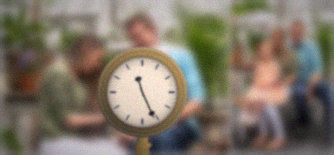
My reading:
h=11 m=26
